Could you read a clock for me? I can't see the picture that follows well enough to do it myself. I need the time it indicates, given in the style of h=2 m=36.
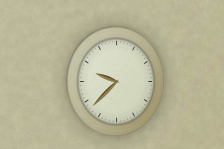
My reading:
h=9 m=38
